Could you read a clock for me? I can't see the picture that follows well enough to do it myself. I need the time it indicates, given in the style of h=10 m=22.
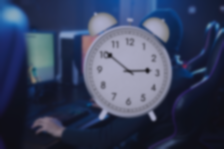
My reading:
h=2 m=51
